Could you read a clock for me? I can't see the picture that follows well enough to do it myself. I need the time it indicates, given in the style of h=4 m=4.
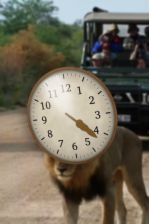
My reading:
h=4 m=22
